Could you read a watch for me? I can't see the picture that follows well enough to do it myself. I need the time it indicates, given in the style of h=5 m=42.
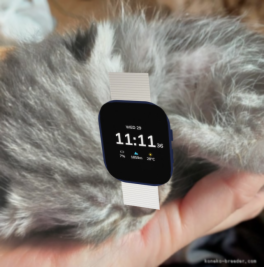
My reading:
h=11 m=11
